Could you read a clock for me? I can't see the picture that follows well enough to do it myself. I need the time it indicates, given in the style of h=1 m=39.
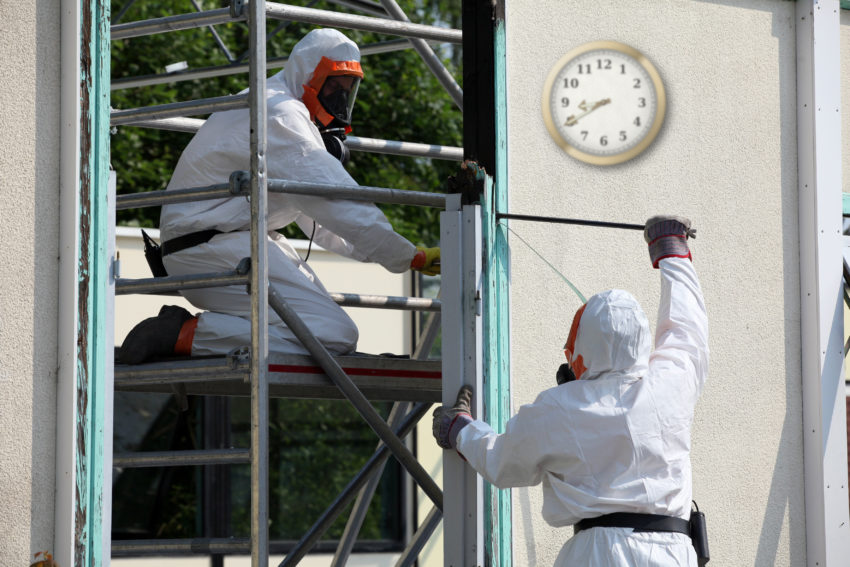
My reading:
h=8 m=40
